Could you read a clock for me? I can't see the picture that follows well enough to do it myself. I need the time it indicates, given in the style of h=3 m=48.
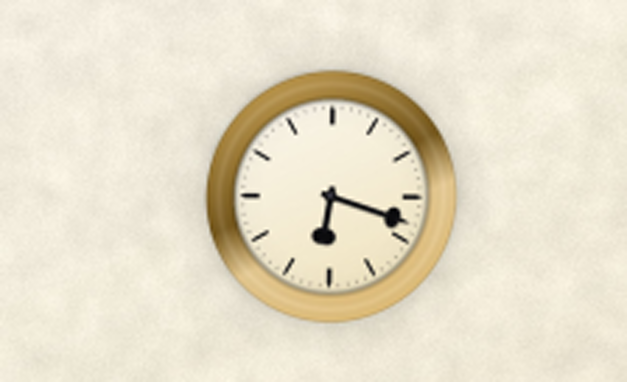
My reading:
h=6 m=18
